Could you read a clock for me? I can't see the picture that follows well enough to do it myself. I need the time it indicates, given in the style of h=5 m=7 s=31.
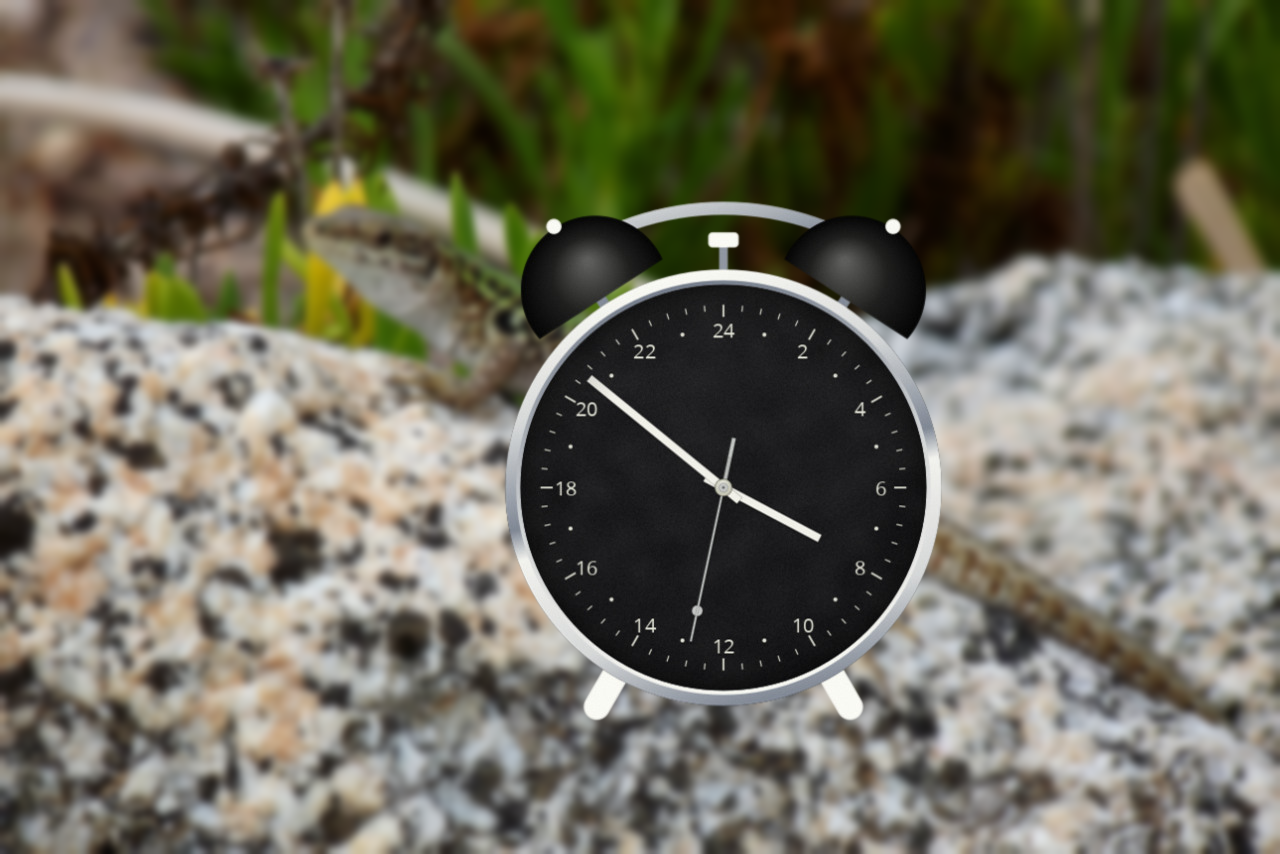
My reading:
h=7 m=51 s=32
